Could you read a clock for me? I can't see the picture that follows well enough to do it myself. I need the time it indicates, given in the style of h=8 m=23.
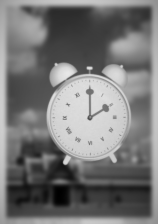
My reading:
h=2 m=0
